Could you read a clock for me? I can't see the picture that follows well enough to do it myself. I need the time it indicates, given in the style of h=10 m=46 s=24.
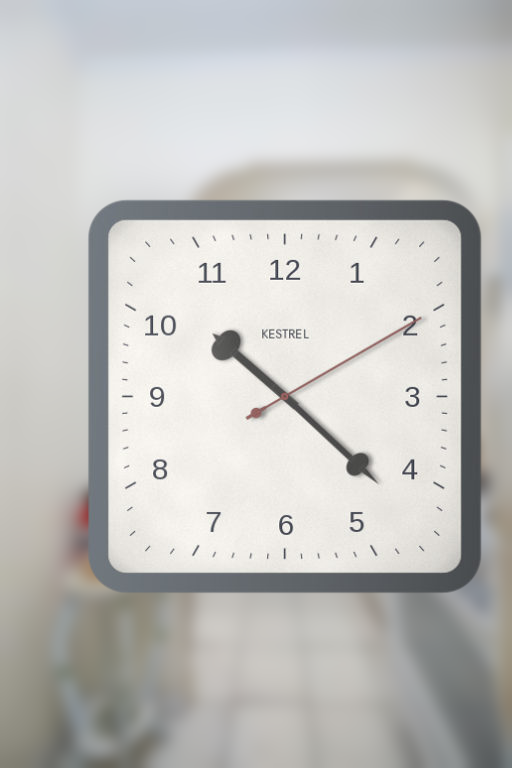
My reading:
h=10 m=22 s=10
